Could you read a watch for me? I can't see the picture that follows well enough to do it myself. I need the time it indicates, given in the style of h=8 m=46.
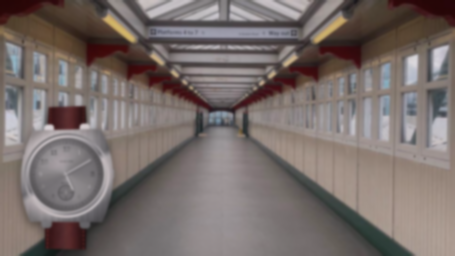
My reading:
h=5 m=10
